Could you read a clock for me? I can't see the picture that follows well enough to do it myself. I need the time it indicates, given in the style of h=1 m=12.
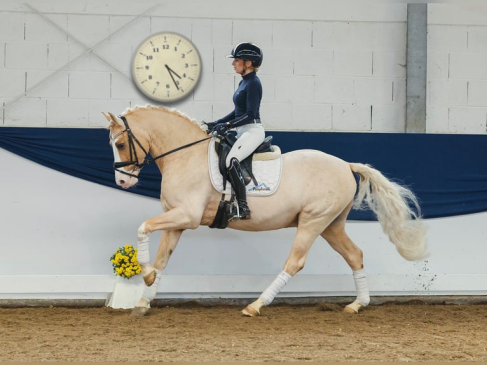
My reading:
h=4 m=26
